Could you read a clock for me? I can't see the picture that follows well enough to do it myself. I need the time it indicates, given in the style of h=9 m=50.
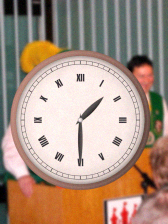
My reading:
h=1 m=30
